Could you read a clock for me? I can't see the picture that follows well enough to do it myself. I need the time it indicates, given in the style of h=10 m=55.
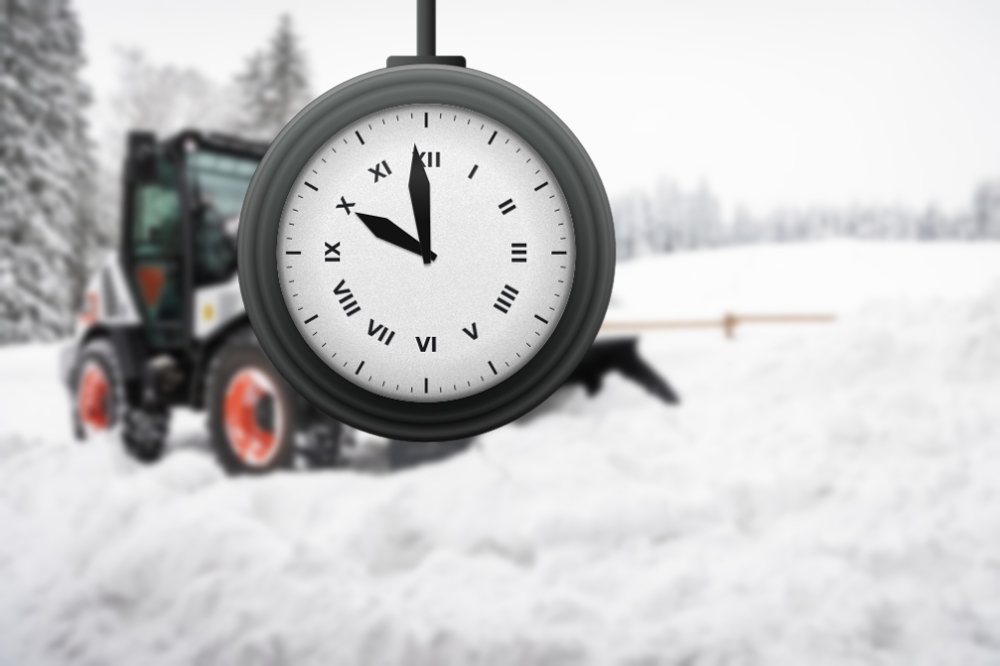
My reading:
h=9 m=59
